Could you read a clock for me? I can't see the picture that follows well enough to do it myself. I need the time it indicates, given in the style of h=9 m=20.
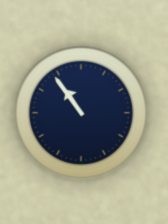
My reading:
h=10 m=54
